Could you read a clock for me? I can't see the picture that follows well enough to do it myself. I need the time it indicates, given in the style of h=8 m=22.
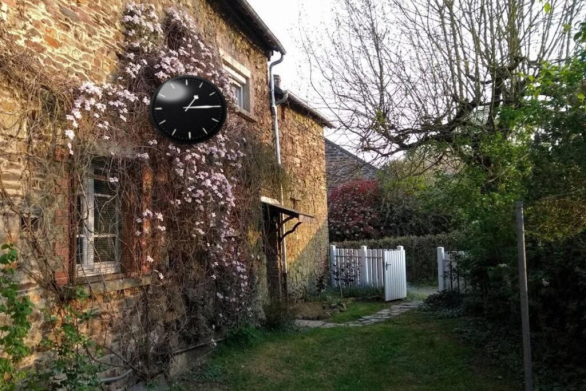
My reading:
h=1 m=15
